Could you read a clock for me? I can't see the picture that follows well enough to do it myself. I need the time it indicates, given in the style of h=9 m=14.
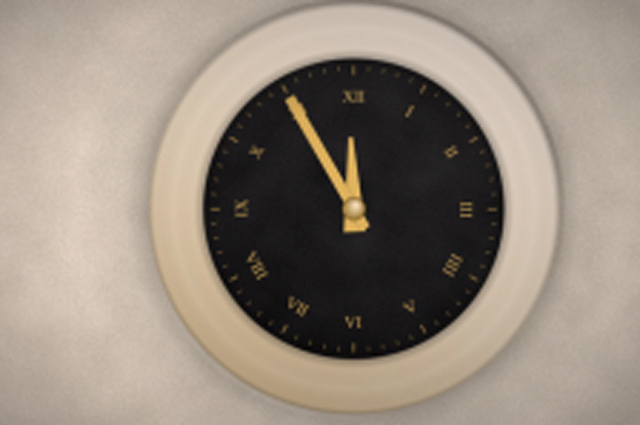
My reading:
h=11 m=55
